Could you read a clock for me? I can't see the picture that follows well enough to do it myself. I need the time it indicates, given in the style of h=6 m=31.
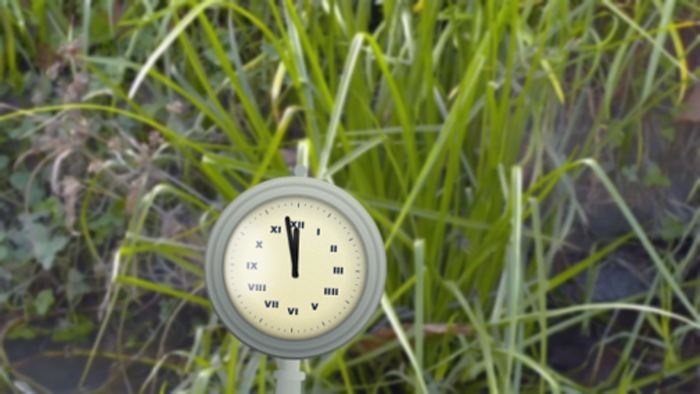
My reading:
h=11 m=58
